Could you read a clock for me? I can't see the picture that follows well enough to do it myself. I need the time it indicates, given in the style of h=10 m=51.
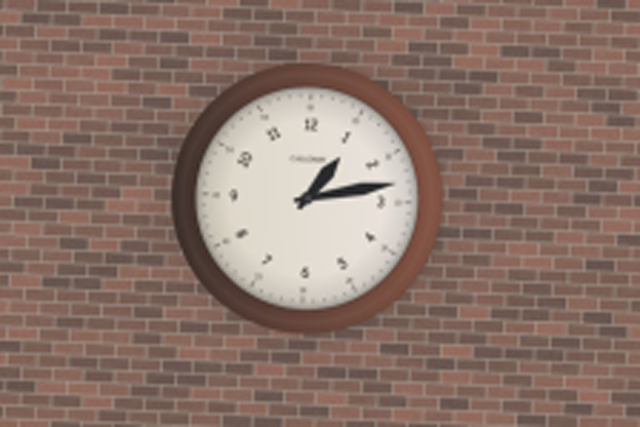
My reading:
h=1 m=13
